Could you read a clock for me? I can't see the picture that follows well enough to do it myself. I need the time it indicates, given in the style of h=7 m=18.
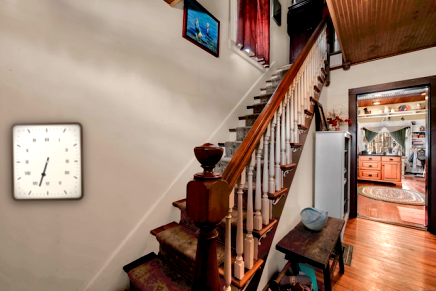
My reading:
h=6 m=33
